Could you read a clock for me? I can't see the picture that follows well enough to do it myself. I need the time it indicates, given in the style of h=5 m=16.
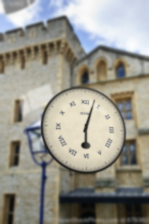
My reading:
h=6 m=3
